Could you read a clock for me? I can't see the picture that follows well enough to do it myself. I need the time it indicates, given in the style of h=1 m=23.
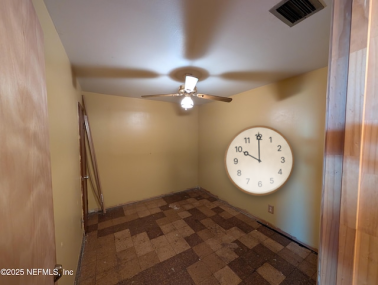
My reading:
h=10 m=0
